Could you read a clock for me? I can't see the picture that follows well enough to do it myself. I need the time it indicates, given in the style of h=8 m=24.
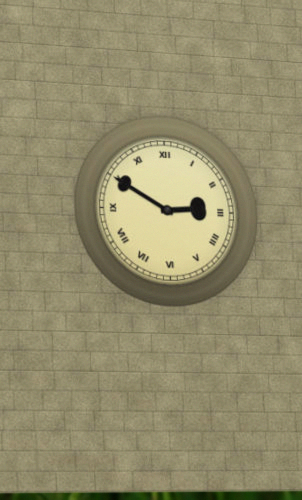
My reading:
h=2 m=50
